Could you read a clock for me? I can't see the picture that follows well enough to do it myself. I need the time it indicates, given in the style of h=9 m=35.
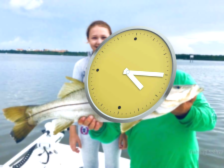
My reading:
h=4 m=15
